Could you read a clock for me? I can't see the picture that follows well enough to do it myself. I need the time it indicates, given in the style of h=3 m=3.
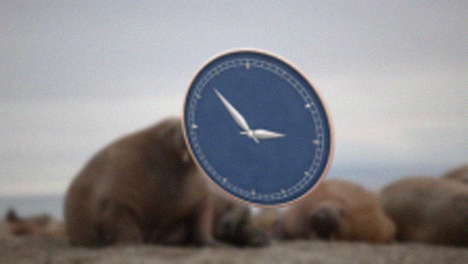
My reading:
h=2 m=53
